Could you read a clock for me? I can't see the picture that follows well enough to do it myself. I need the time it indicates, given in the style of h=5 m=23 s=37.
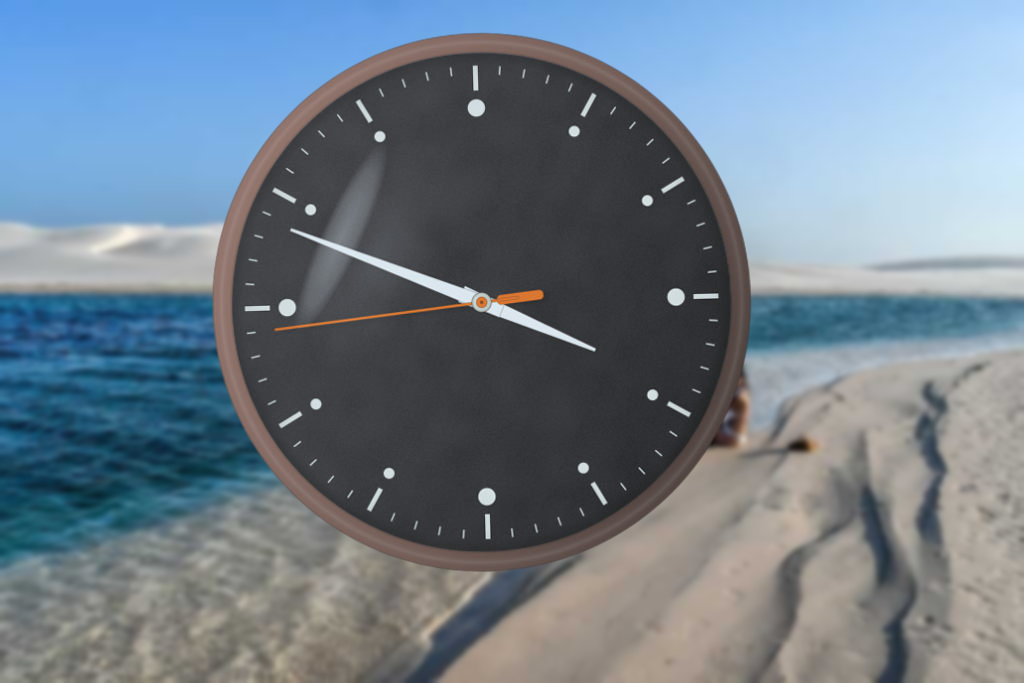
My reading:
h=3 m=48 s=44
